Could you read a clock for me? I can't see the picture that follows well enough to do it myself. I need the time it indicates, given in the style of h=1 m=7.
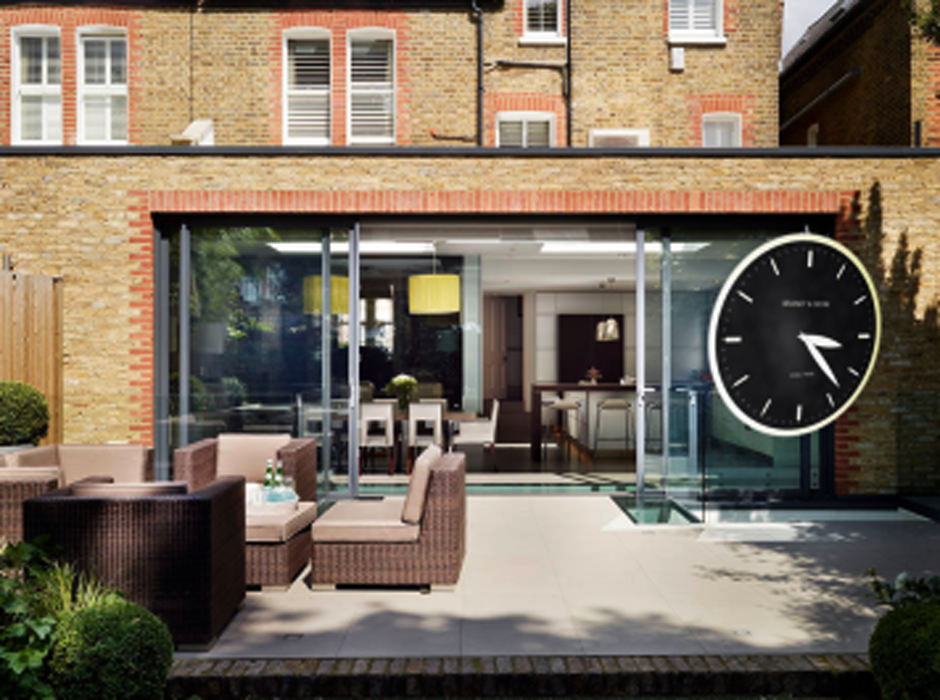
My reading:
h=3 m=23
